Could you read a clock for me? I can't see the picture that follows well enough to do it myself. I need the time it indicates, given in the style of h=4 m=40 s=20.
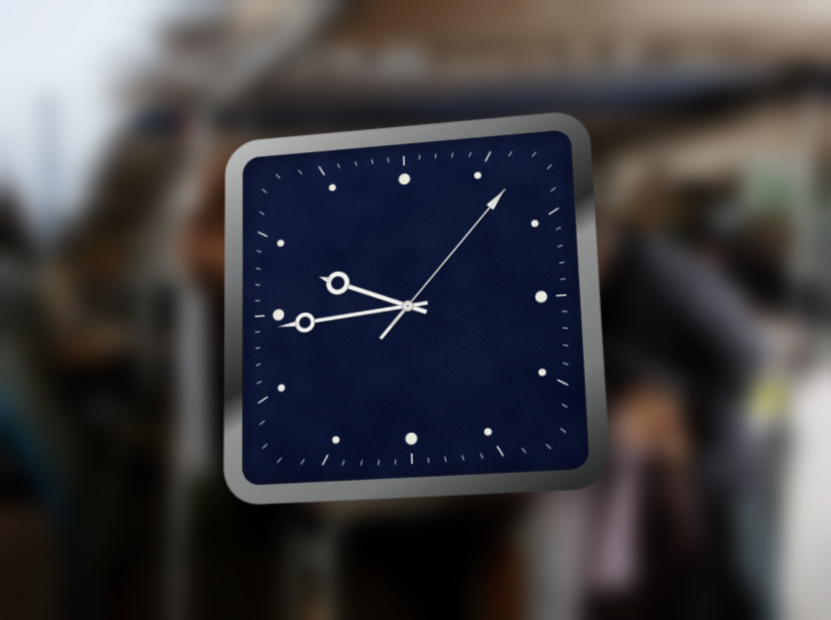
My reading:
h=9 m=44 s=7
